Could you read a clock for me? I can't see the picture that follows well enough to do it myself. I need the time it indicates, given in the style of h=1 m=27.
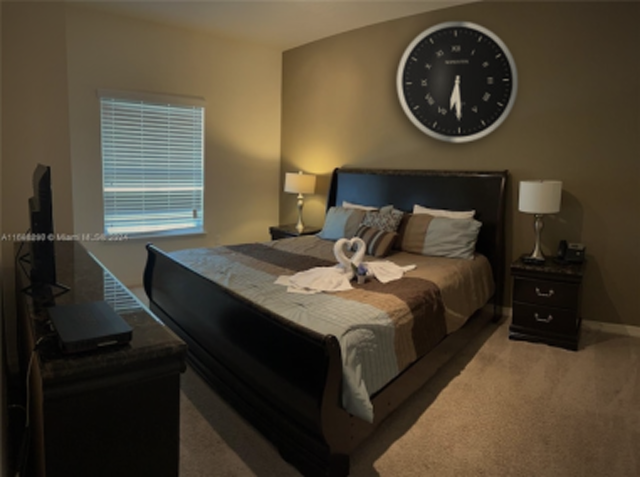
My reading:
h=6 m=30
